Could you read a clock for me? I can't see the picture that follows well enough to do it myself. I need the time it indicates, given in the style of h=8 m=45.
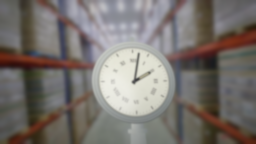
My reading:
h=2 m=2
